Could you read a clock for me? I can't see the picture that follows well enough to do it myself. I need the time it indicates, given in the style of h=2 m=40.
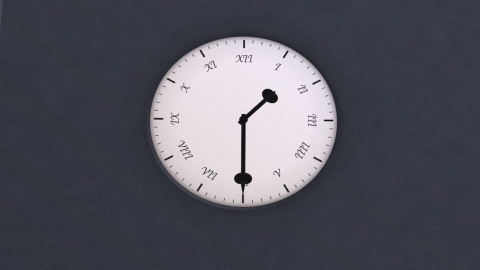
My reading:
h=1 m=30
